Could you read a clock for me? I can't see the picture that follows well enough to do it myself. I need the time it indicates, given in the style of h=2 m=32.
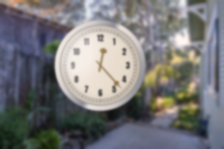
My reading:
h=12 m=23
